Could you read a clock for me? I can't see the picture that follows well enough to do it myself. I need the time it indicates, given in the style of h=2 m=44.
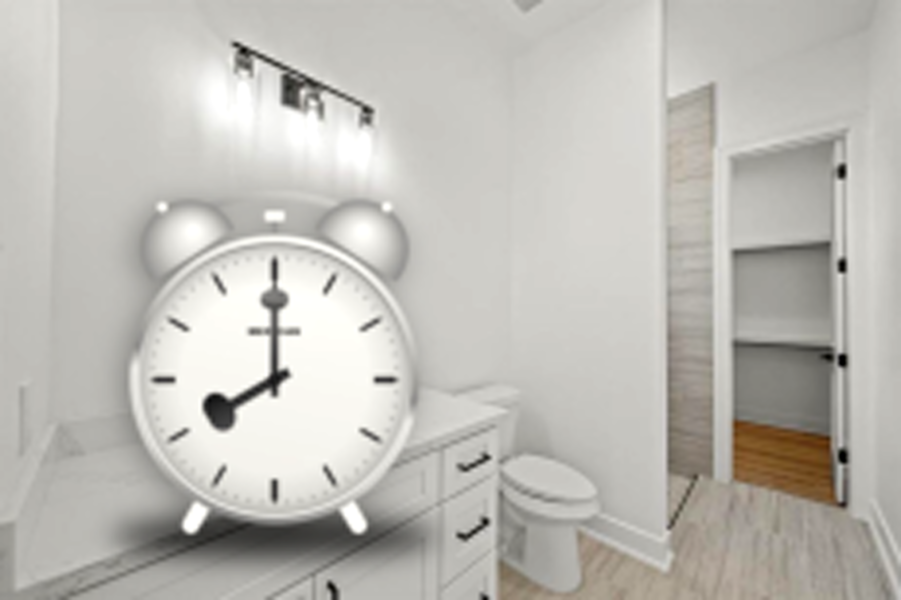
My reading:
h=8 m=0
